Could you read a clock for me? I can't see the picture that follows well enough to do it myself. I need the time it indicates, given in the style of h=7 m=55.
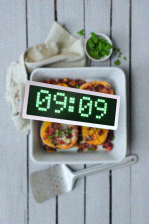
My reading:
h=9 m=9
